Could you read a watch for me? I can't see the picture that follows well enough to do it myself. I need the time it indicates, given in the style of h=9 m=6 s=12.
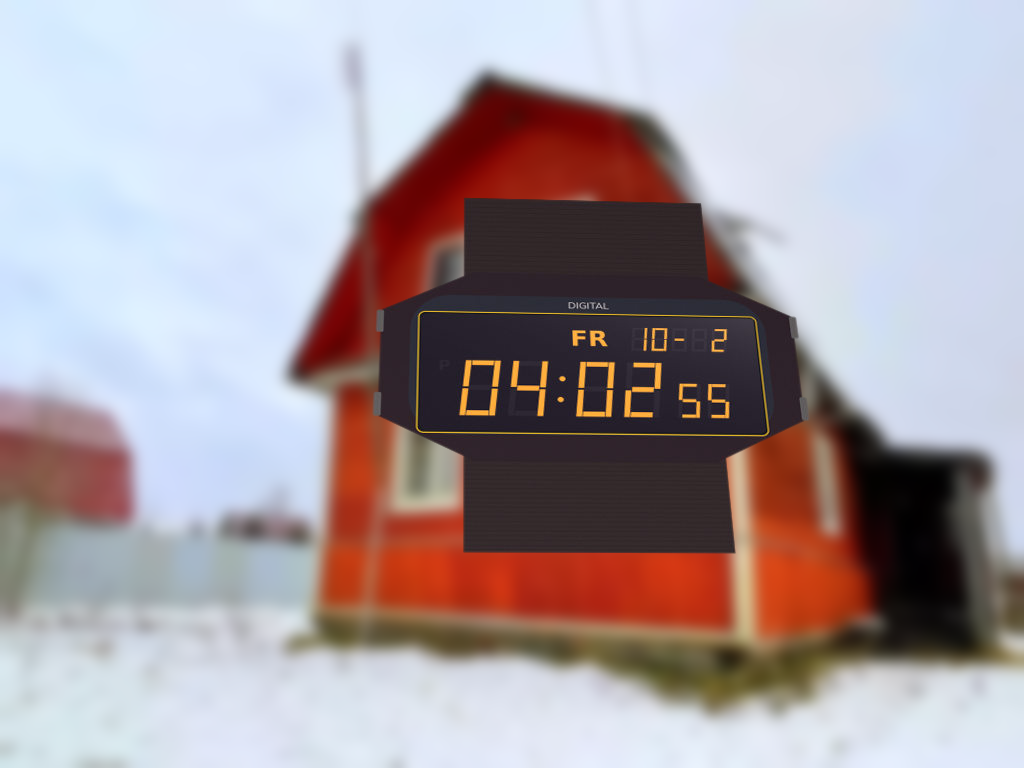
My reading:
h=4 m=2 s=55
